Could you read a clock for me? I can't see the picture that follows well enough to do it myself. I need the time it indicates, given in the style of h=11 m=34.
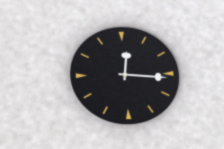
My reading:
h=12 m=16
